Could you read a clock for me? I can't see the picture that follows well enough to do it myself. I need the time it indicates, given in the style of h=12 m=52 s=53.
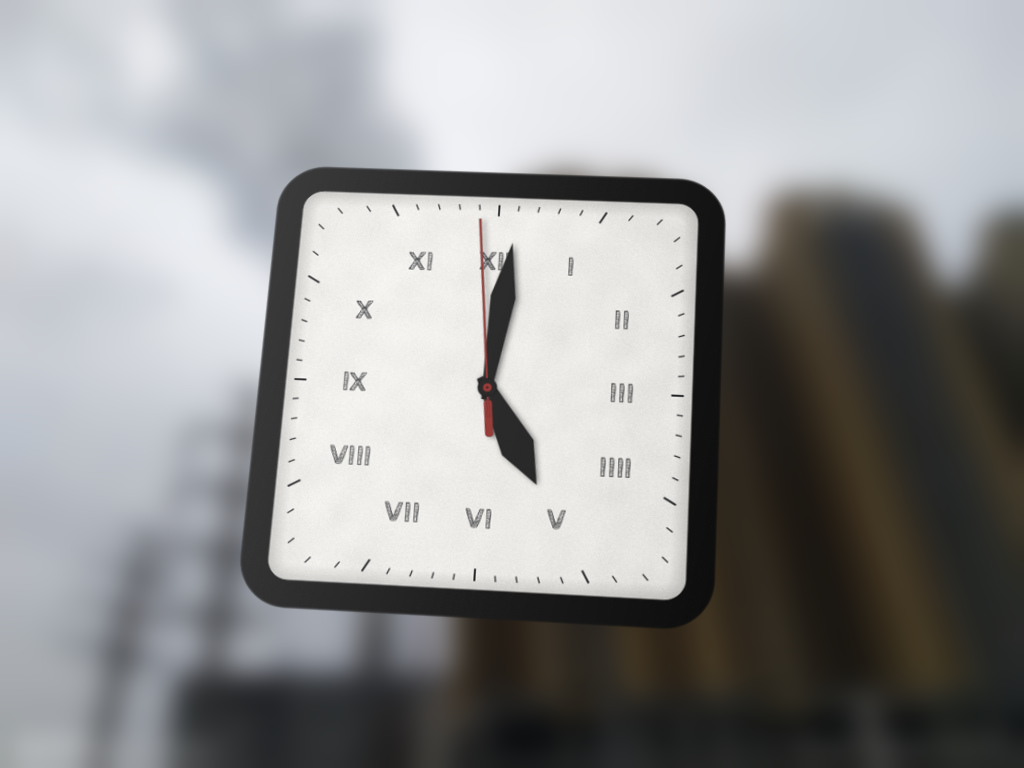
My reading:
h=5 m=0 s=59
